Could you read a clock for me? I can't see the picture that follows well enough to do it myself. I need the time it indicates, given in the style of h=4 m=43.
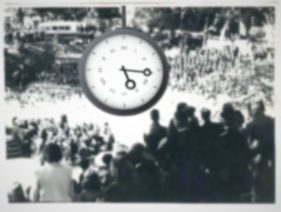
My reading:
h=5 m=16
